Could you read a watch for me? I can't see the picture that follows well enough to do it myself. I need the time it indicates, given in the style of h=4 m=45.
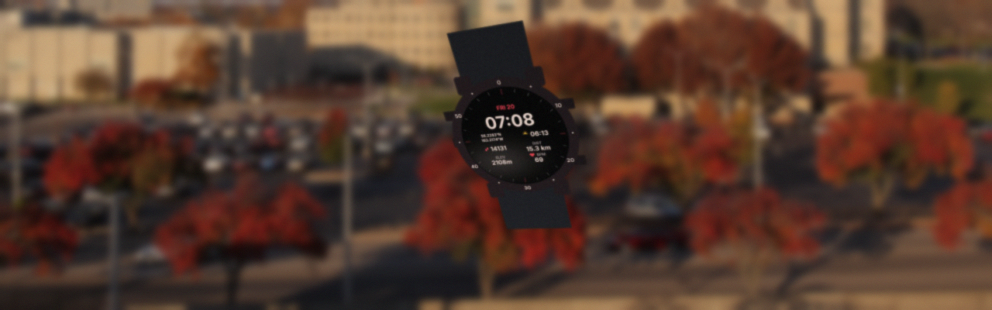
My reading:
h=7 m=8
